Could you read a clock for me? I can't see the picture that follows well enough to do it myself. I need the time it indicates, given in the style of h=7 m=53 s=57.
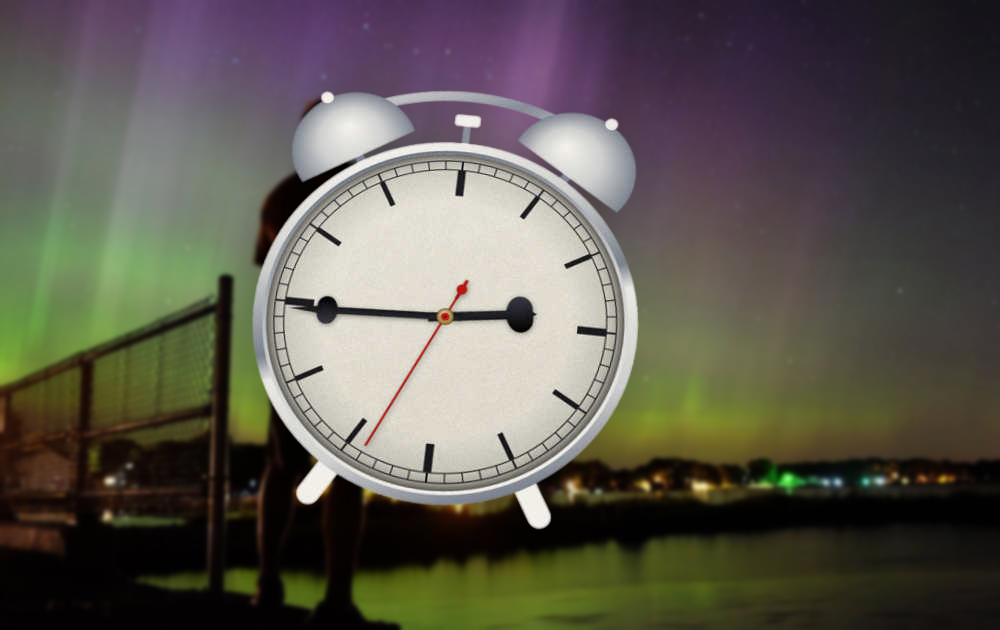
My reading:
h=2 m=44 s=34
